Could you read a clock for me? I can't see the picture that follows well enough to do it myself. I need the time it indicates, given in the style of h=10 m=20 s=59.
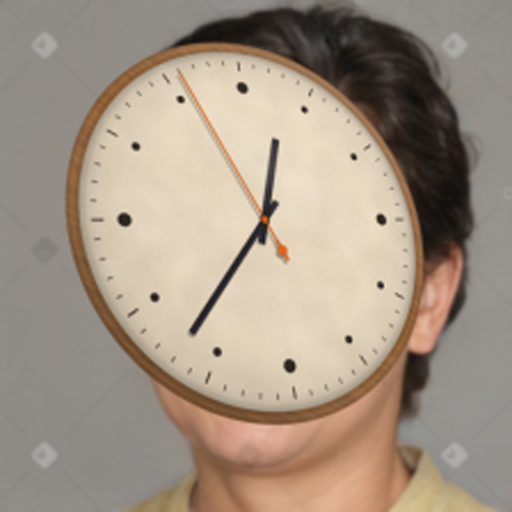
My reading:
h=12 m=36 s=56
